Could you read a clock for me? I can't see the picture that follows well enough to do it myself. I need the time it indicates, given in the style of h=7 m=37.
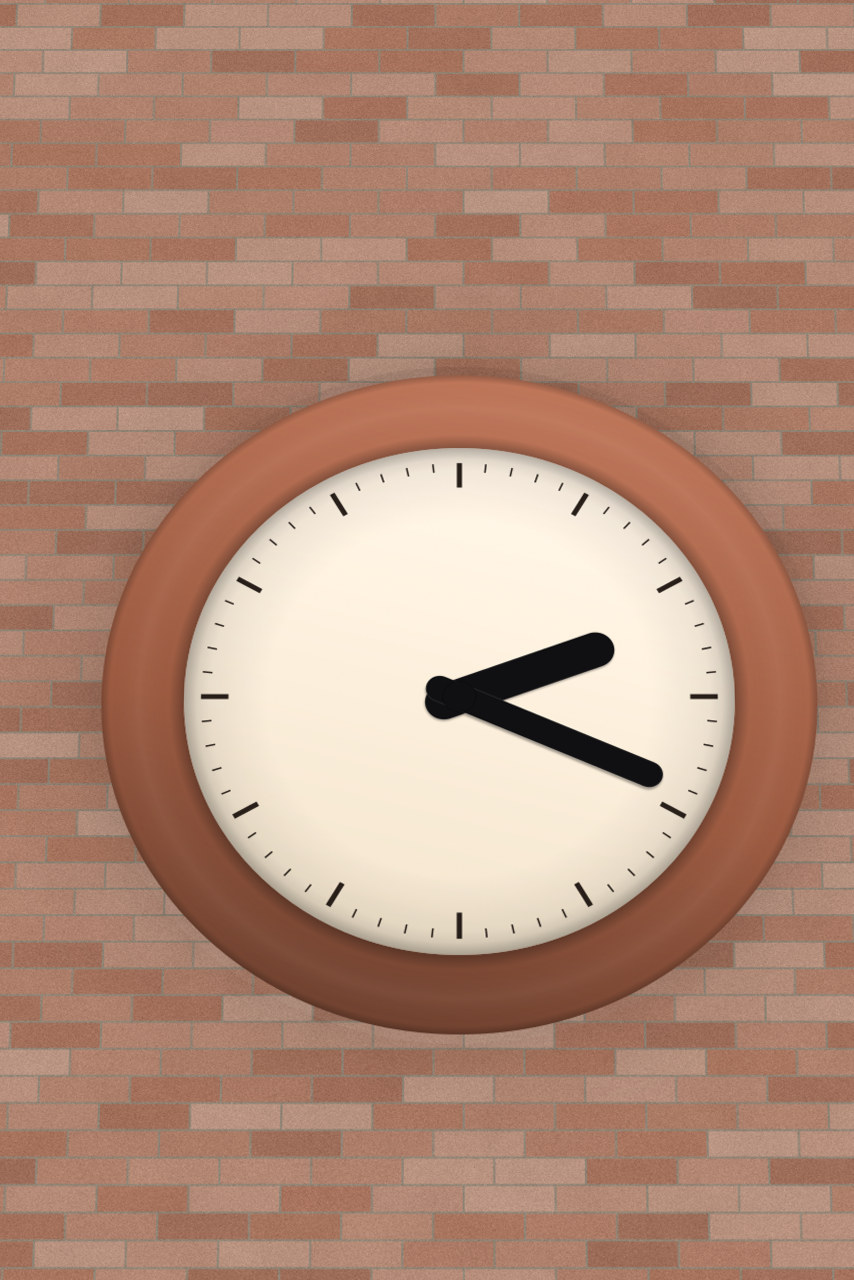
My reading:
h=2 m=19
